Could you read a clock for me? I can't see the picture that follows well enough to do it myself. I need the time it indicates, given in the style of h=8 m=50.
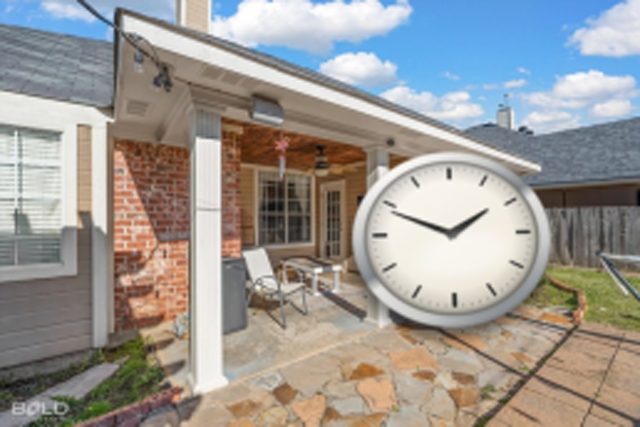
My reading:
h=1 m=49
